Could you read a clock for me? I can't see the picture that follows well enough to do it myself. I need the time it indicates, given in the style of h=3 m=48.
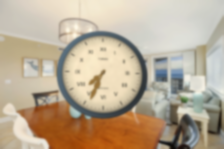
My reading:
h=7 m=34
